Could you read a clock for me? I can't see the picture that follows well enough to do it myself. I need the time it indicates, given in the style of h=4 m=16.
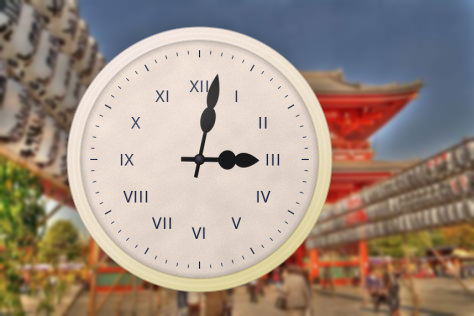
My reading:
h=3 m=2
